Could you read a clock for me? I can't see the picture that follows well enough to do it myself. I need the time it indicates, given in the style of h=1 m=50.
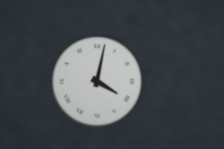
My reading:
h=4 m=2
